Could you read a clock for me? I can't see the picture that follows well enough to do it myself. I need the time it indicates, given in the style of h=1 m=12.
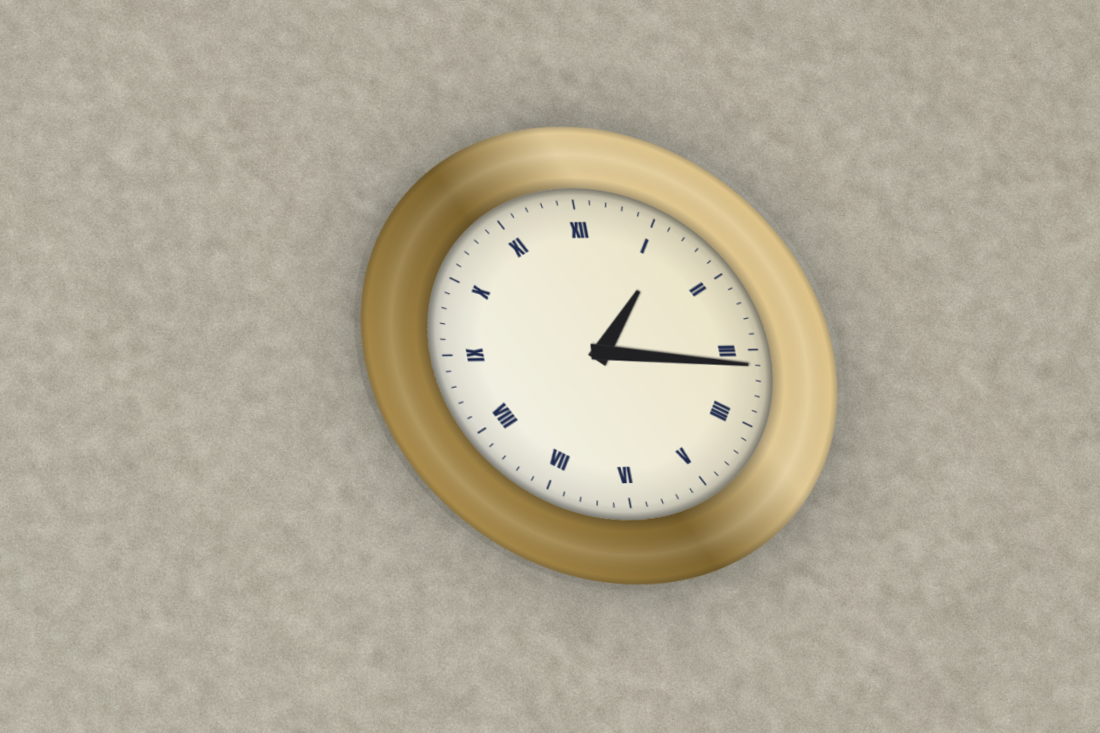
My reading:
h=1 m=16
